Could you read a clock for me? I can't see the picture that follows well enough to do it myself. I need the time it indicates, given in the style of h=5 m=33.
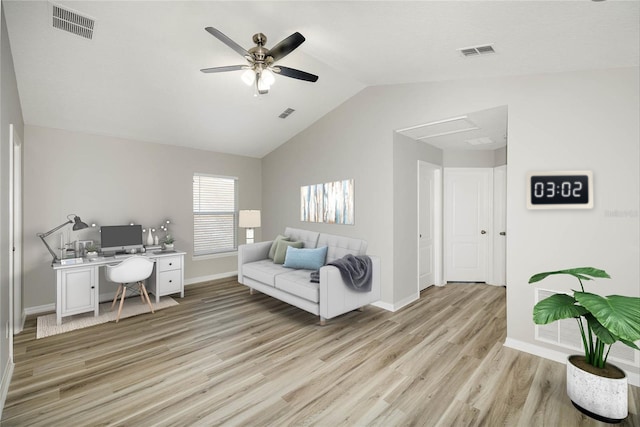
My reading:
h=3 m=2
